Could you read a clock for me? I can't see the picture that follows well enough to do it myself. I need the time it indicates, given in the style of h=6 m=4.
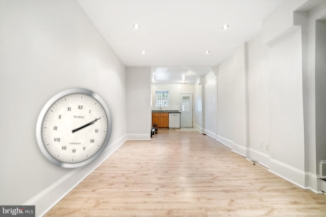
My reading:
h=2 m=10
